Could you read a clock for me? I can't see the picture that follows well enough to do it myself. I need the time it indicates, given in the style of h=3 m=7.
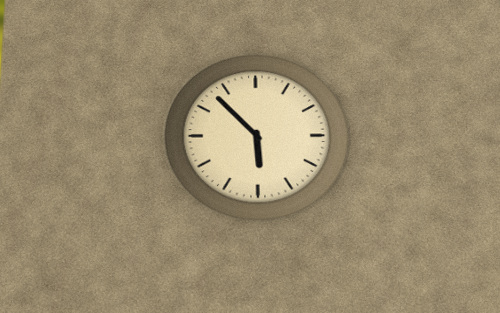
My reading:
h=5 m=53
